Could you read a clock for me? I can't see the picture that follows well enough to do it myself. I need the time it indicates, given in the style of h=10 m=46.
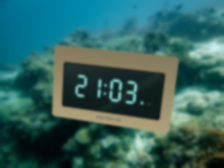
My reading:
h=21 m=3
